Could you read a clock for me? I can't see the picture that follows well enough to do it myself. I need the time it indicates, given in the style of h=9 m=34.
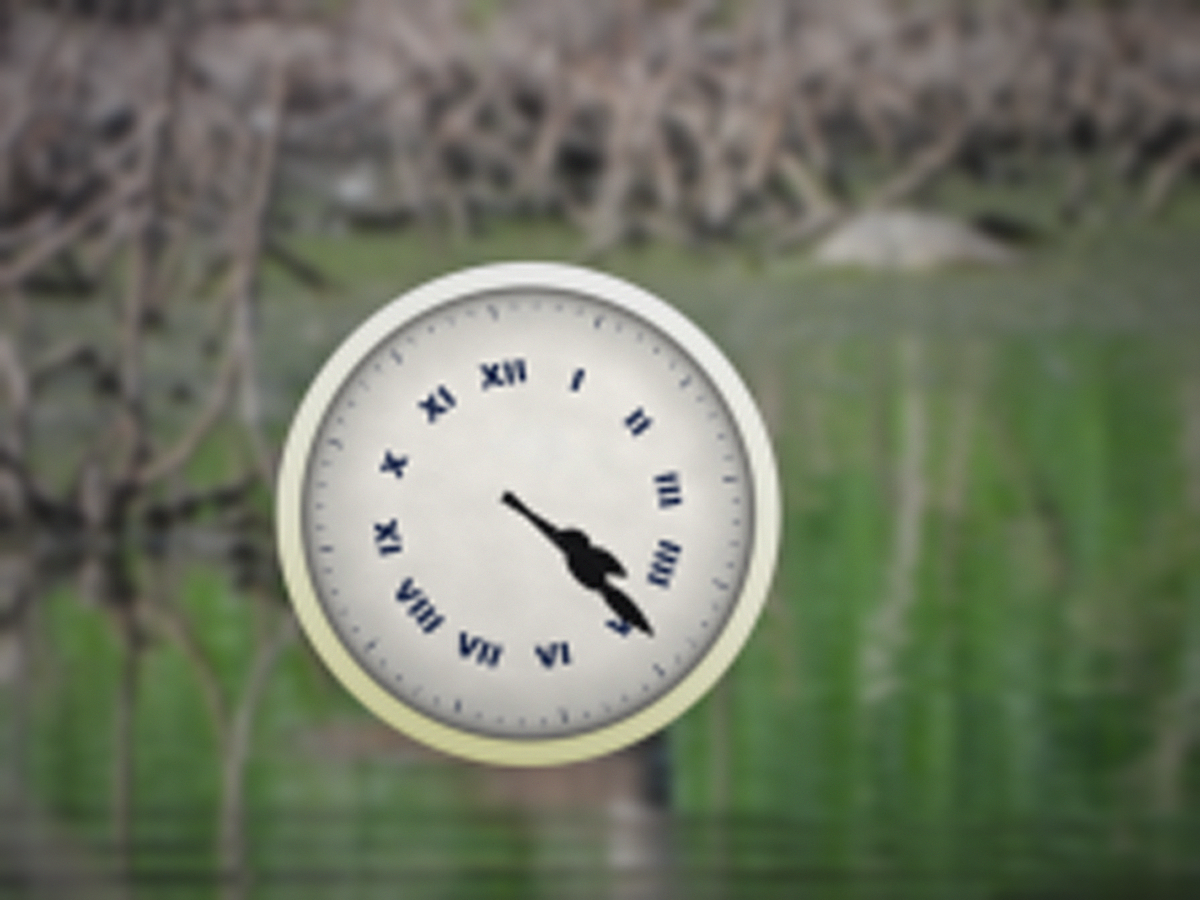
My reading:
h=4 m=24
